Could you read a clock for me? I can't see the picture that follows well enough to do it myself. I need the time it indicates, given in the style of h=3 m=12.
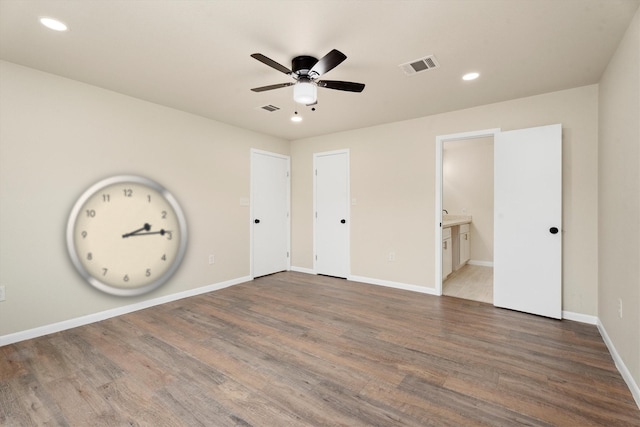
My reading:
h=2 m=14
